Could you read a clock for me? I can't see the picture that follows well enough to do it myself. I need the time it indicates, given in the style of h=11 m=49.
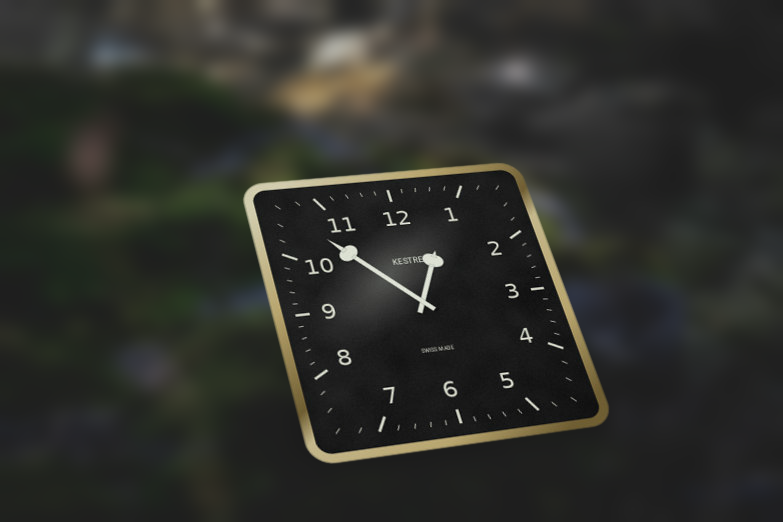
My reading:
h=12 m=53
